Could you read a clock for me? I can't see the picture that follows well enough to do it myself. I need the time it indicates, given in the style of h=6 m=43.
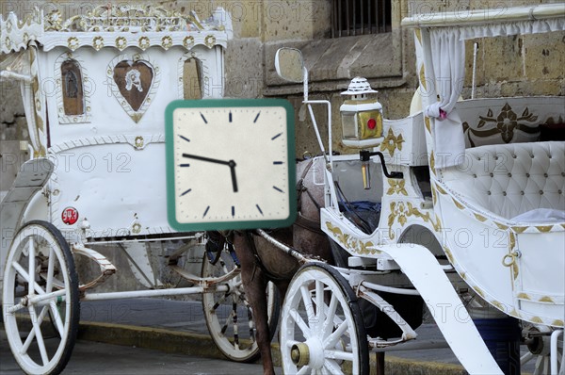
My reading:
h=5 m=47
